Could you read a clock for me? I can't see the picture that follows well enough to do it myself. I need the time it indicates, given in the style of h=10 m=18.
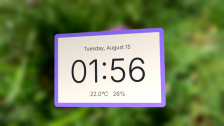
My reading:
h=1 m=56
